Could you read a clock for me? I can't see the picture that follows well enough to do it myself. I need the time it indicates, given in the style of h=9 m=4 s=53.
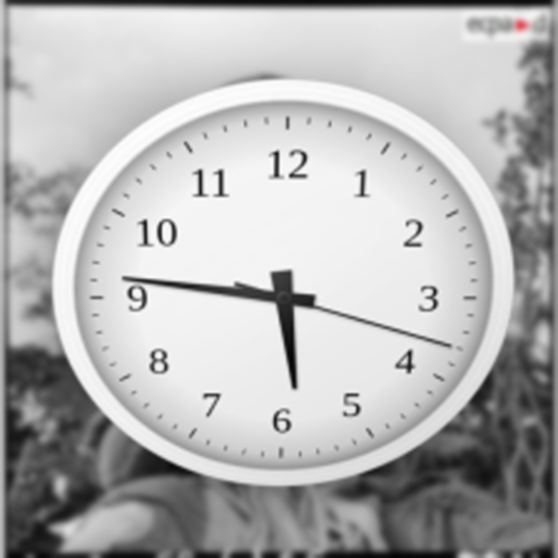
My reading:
h=5 m=46 s=18
